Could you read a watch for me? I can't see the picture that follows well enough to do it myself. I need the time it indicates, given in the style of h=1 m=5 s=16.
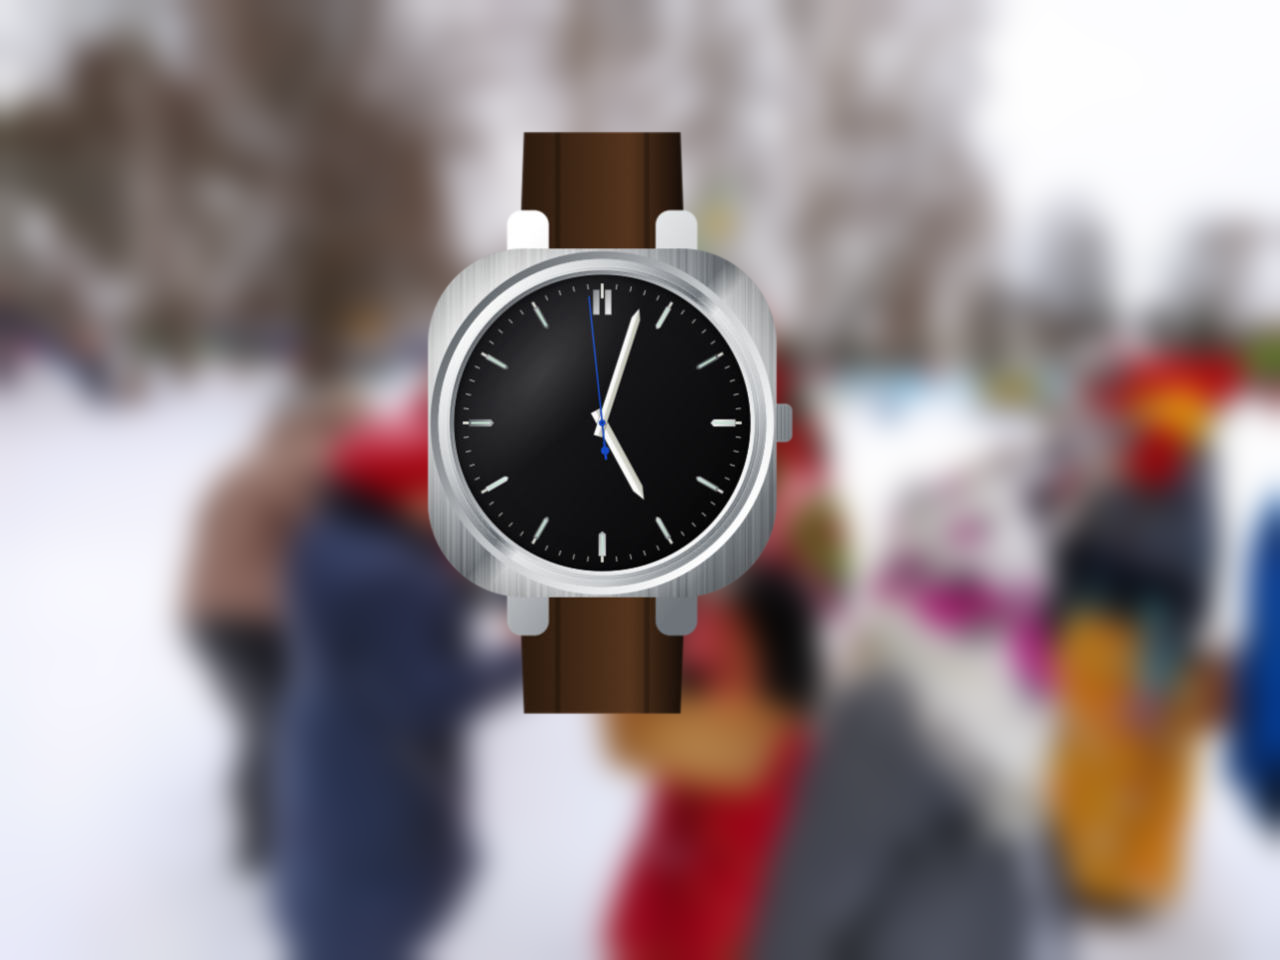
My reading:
h=5 m=2 s=59
